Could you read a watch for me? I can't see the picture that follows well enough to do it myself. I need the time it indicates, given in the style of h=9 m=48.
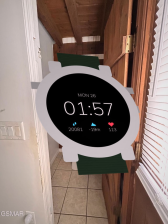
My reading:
h=1 m=57
